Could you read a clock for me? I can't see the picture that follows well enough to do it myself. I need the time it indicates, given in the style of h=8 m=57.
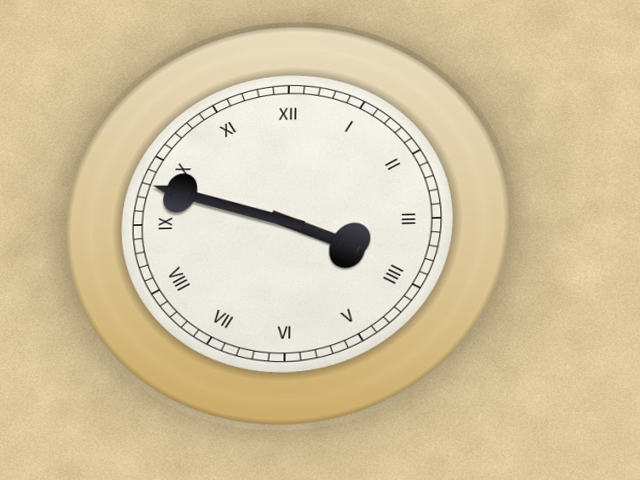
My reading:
h=3 m=48
